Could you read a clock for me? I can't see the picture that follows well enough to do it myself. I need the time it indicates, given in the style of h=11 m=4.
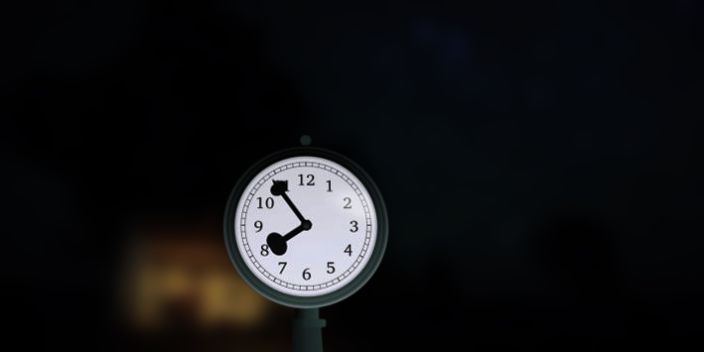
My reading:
h=7 m=54
